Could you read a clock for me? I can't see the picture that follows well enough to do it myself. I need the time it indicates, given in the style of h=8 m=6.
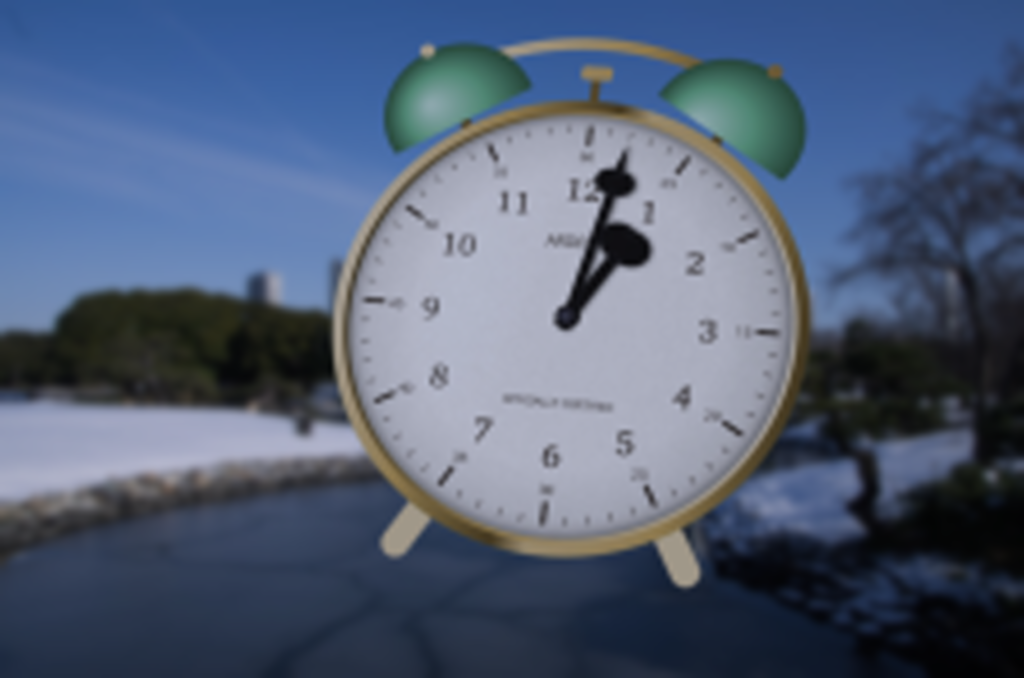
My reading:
h=1 m=2
